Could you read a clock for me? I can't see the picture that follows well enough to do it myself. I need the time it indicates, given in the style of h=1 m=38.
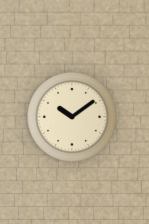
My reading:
h=10 m=9
